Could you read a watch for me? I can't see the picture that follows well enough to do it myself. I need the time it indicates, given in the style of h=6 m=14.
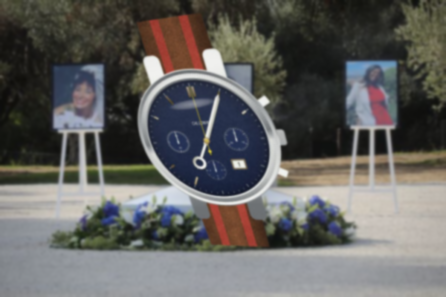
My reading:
h=7 m=5
